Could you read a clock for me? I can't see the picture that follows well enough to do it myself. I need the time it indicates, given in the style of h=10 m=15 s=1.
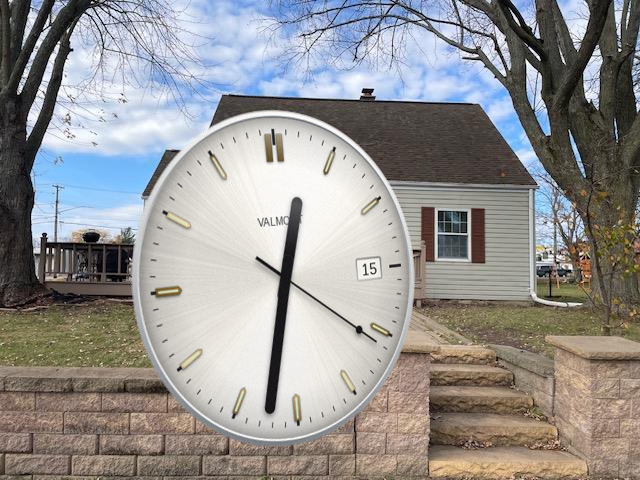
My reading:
h=12 m=32 s=21
